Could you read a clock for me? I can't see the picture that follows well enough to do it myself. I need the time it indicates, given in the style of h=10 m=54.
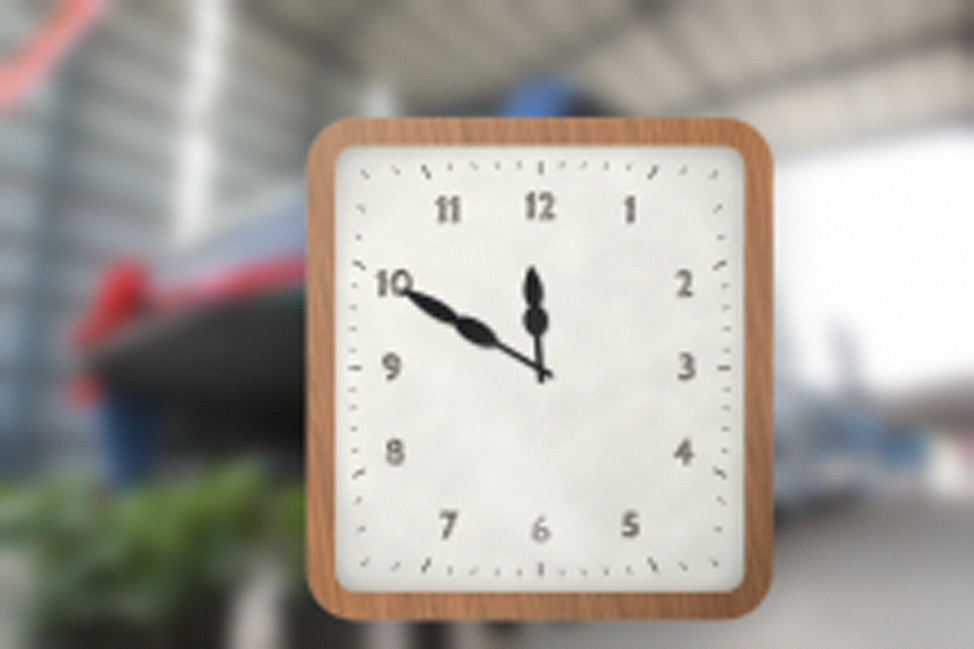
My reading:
h=11 m=50
